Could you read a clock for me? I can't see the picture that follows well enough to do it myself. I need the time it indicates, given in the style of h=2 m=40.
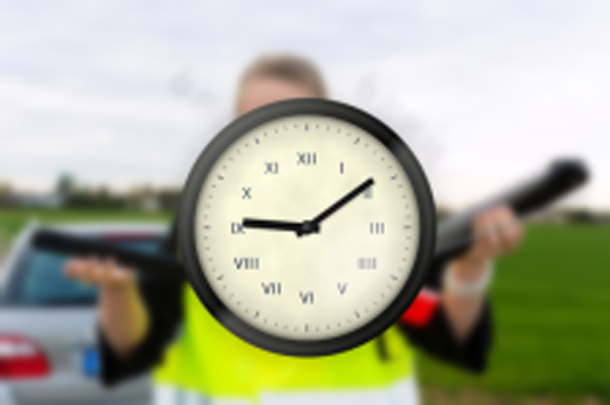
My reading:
h=9 m=9
